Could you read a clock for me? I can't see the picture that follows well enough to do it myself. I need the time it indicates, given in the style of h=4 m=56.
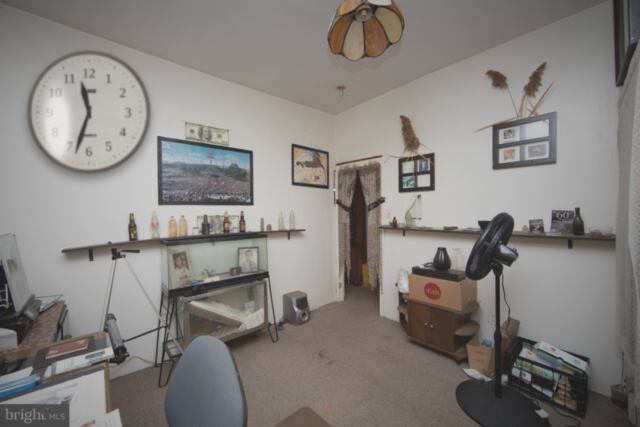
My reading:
h=11 m=33
